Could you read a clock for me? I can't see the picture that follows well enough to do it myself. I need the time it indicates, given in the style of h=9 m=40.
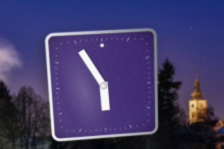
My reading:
h=5 m=55
